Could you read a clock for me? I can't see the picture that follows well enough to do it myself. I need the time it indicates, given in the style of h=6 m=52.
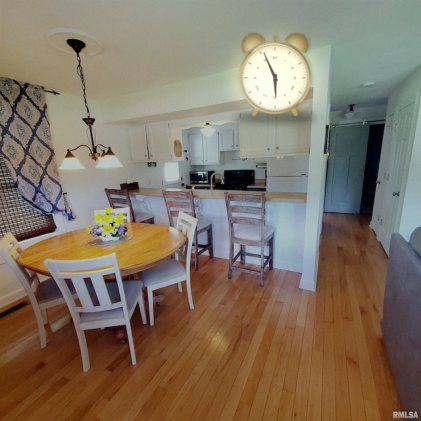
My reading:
h=5 m=56
